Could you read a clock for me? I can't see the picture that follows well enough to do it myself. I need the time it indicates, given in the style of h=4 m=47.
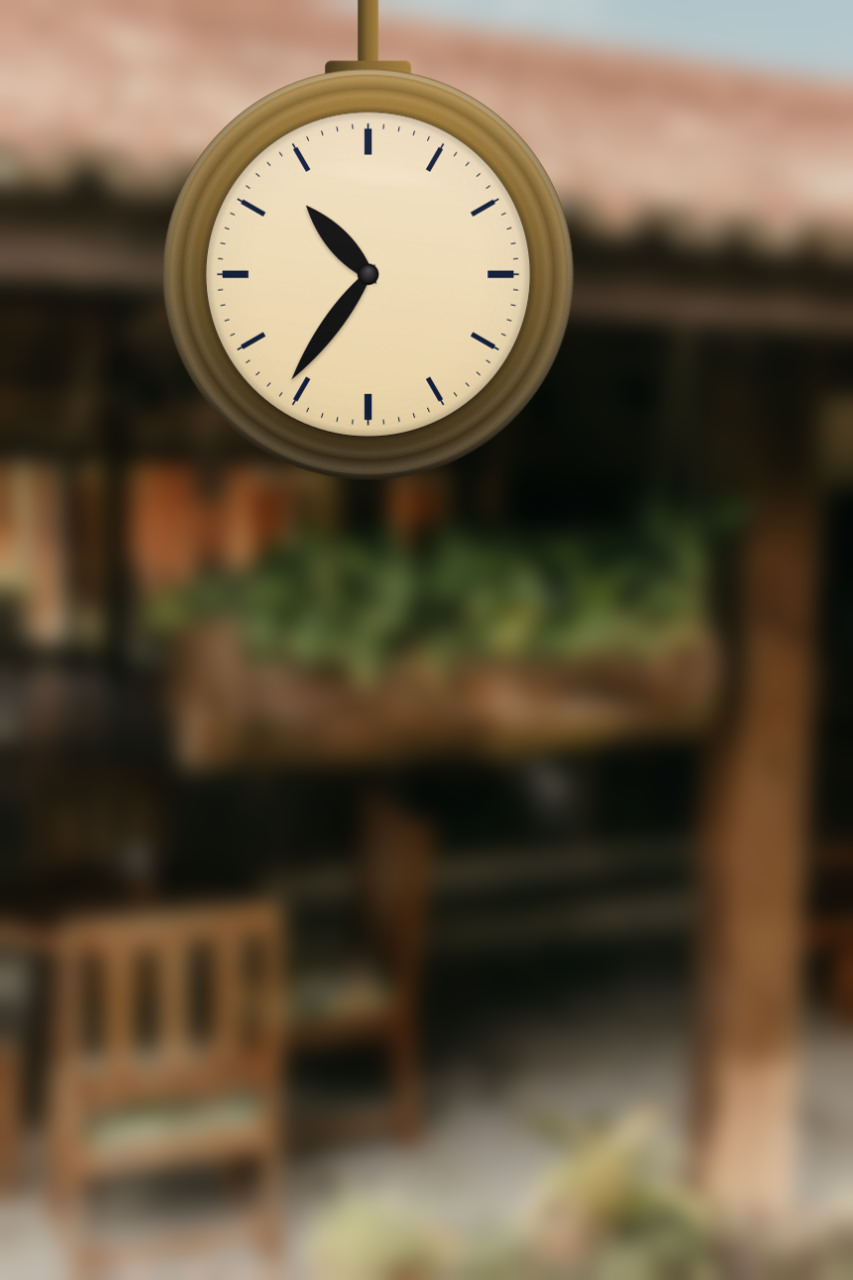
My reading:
h=10 m=36
